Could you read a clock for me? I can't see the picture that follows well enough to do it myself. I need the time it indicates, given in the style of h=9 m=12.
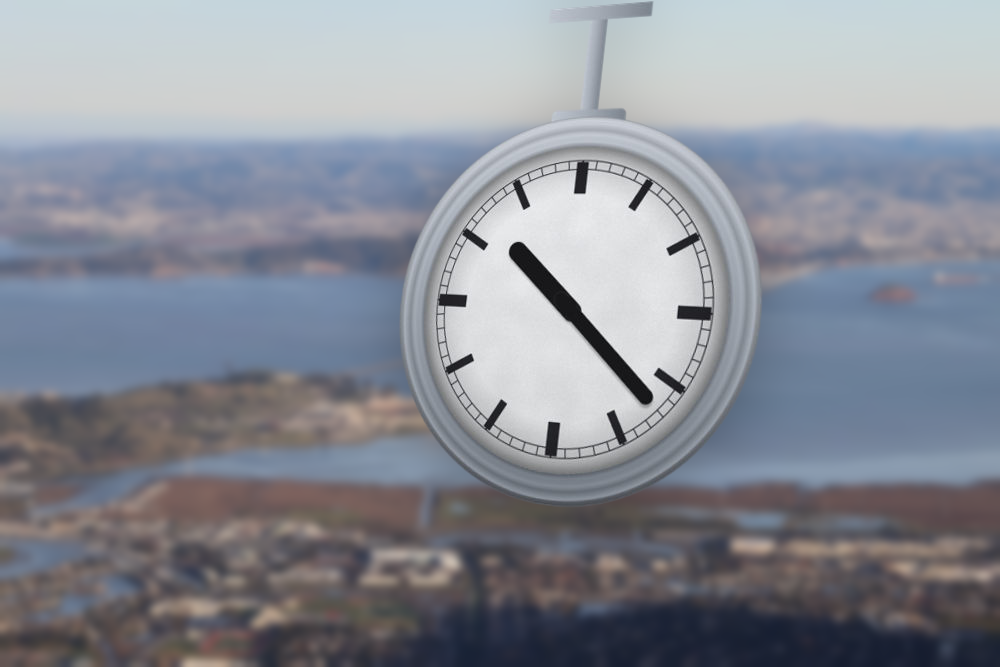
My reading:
h=10 m=22
